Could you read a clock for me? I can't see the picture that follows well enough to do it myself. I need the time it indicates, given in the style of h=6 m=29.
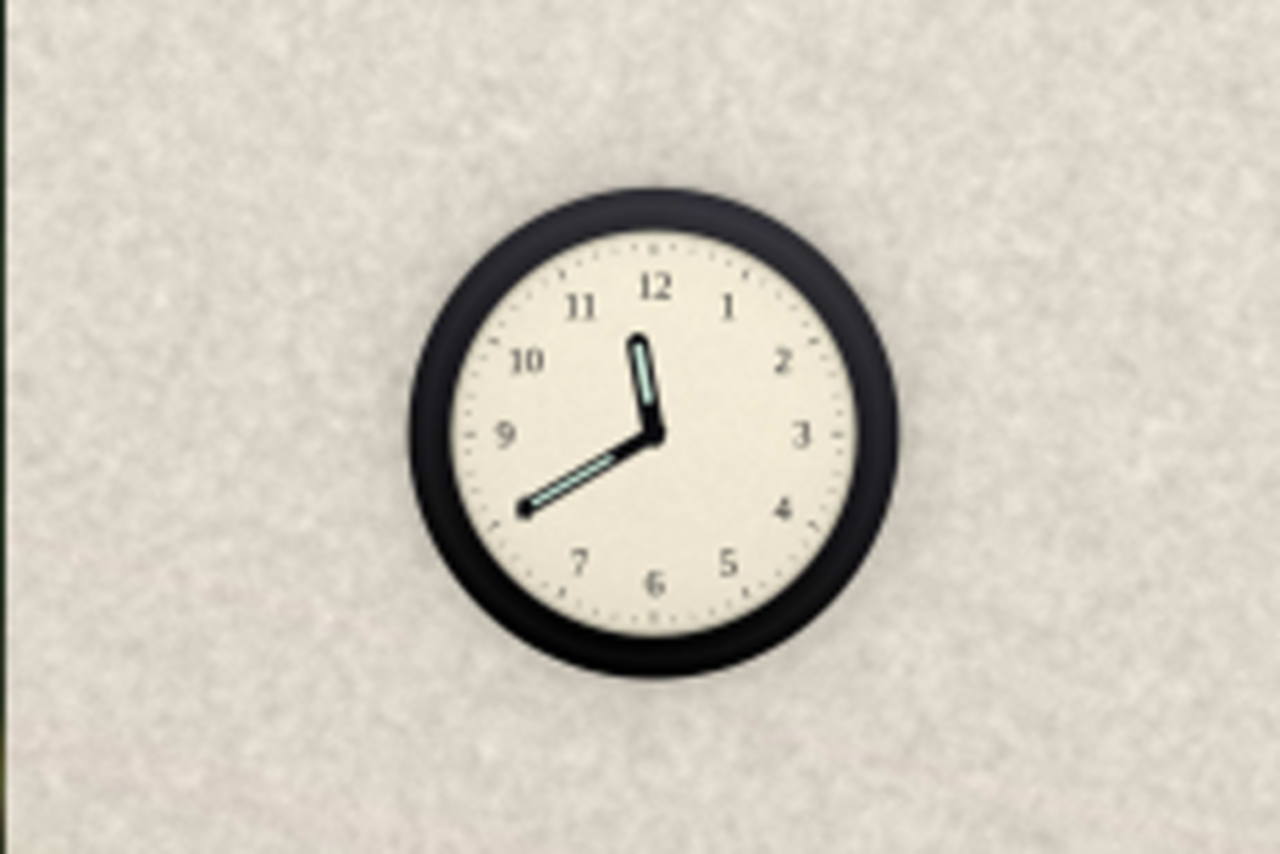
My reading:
h=11 m=40
